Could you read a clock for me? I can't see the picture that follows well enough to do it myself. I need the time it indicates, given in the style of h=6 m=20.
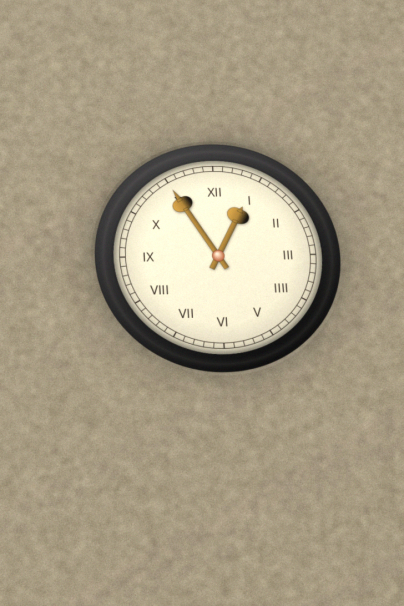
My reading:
h=12 m=55
